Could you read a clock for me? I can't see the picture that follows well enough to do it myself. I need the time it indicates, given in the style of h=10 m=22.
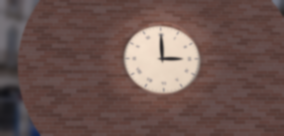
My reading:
h=3 m=0
